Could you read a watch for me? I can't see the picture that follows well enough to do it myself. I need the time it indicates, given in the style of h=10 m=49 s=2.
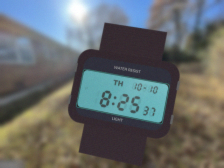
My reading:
h=8 m=25 s=37
